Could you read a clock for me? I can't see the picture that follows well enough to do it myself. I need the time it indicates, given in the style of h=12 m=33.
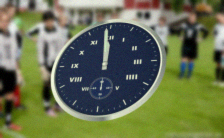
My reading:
h=11 m=59
